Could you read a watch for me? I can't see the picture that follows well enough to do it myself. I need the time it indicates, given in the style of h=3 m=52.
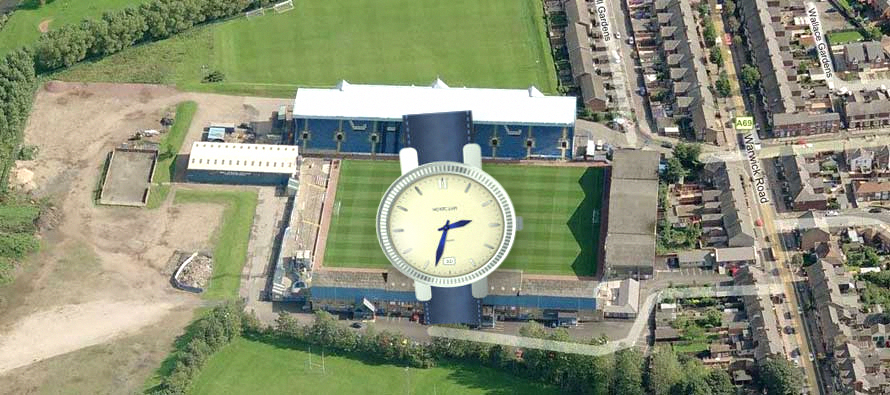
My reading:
h=2 m=33
